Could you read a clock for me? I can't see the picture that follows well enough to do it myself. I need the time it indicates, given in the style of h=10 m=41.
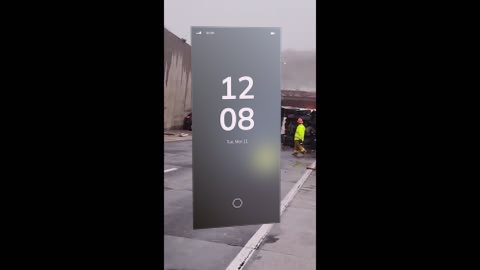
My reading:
h=12 m=8
